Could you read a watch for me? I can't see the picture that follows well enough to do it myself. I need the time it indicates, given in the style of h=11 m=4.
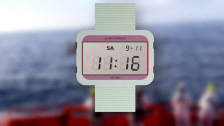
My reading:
h=11 m=16
